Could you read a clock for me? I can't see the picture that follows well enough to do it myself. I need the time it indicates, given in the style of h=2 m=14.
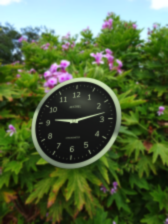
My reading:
h=9 m=13
